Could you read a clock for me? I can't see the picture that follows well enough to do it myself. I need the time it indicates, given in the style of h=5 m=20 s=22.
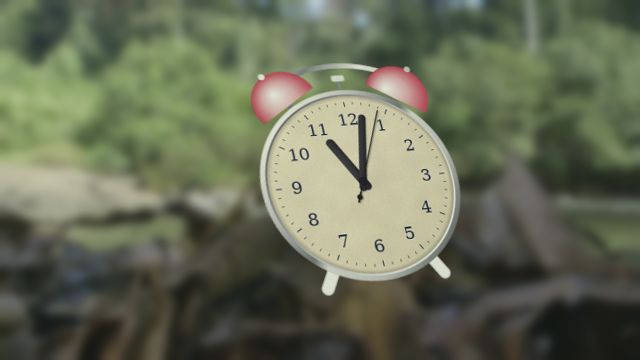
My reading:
h=11 m=2 s=4
